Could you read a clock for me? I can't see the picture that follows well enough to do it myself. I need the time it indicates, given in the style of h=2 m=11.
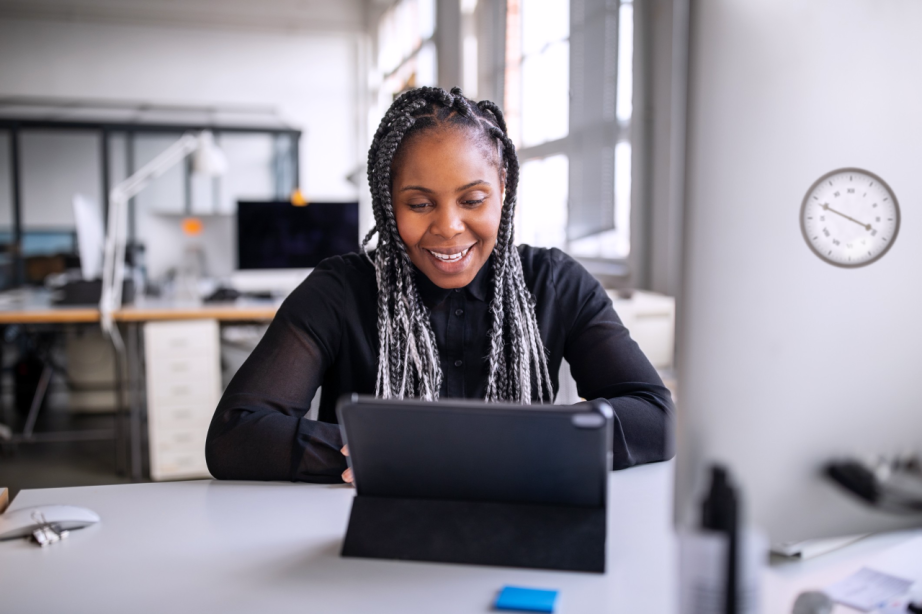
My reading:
h=3 m=49
